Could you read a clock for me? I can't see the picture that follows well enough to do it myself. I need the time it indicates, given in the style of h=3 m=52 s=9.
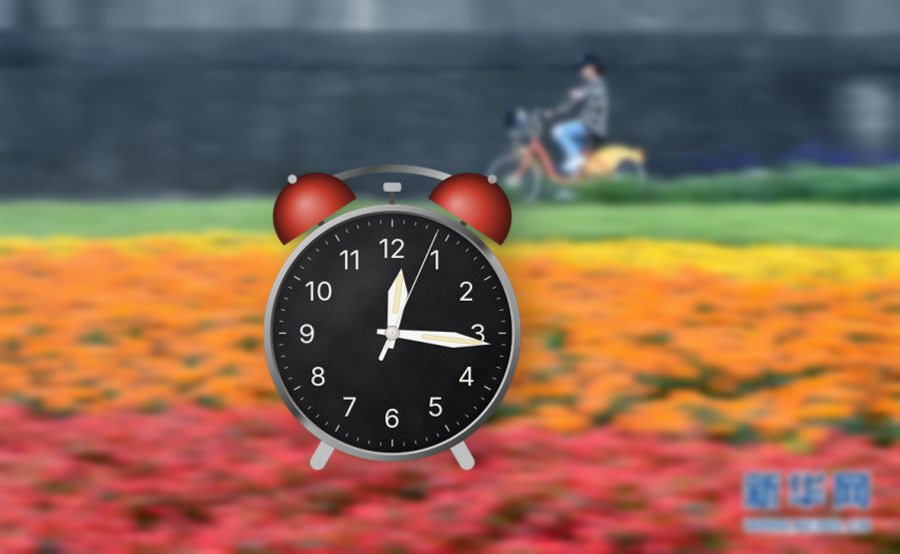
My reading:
h=12 m=16 s=4
